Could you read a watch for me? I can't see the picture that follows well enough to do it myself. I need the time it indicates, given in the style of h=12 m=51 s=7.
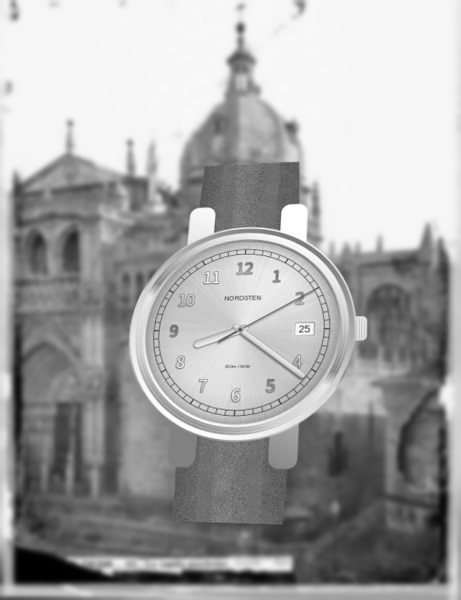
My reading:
h=8 m=21 s=10
